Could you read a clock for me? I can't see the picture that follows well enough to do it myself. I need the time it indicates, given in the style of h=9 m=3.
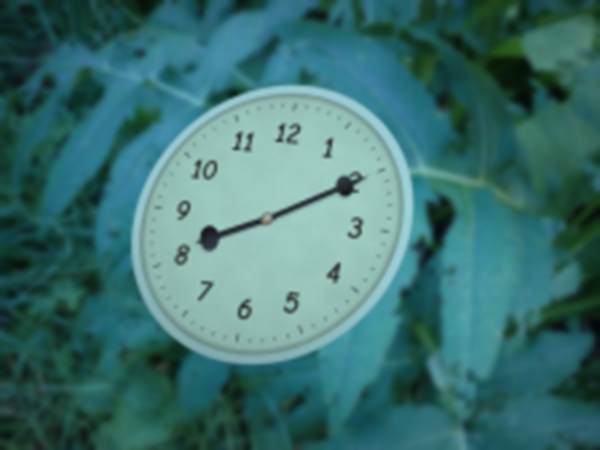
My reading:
h=8 m=10
